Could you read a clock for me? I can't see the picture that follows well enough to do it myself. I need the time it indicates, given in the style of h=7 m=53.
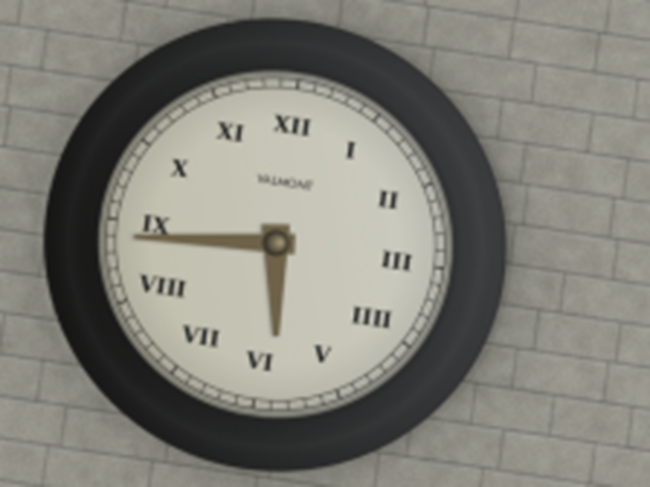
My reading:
h=5 m=44
